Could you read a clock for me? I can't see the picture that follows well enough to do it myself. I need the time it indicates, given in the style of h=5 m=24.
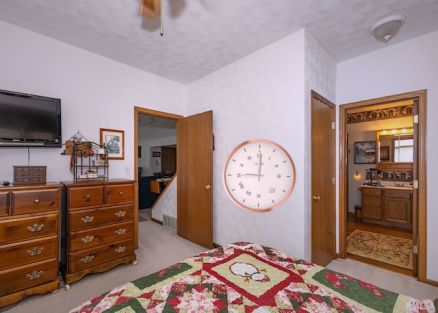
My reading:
h=9 m=0
